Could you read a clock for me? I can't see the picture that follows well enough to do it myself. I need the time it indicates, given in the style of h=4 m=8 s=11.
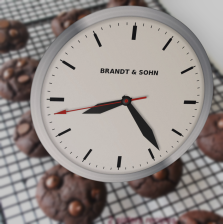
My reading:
h=8 m=23 s=43
